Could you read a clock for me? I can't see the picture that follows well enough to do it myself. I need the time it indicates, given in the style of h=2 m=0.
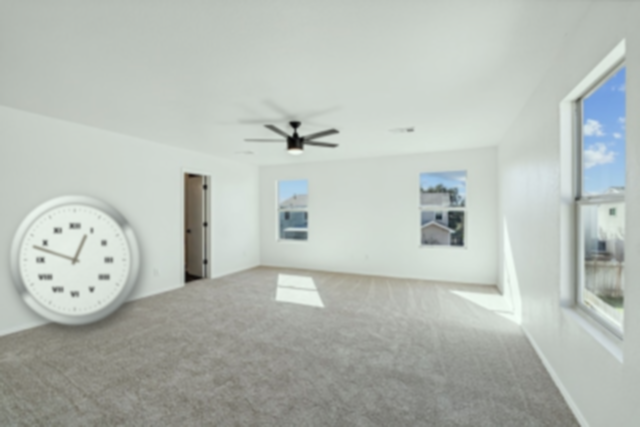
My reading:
h=12 m=48
